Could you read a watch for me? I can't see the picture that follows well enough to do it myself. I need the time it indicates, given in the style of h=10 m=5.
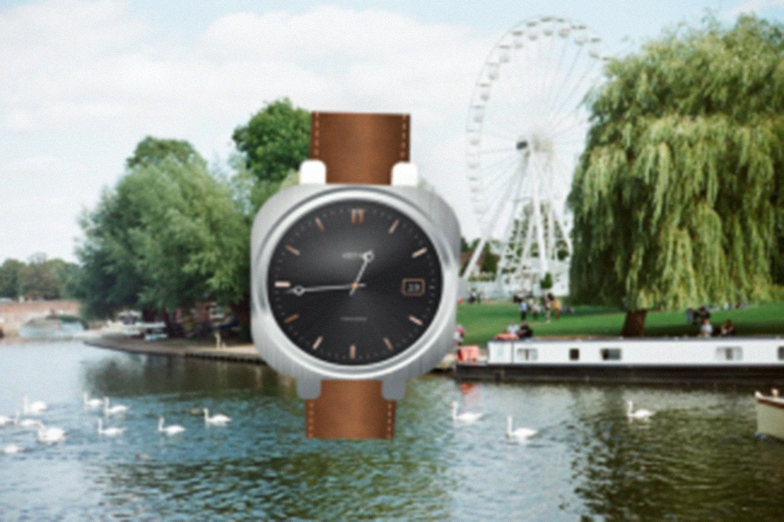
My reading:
h=12 m=44
